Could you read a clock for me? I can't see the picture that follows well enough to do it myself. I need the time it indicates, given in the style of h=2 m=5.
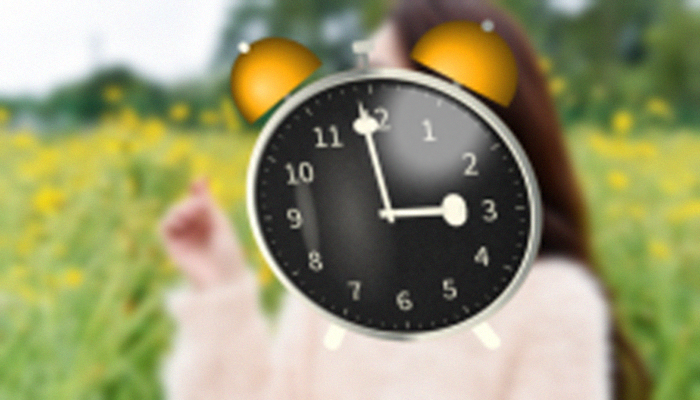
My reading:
h=2 m=59
